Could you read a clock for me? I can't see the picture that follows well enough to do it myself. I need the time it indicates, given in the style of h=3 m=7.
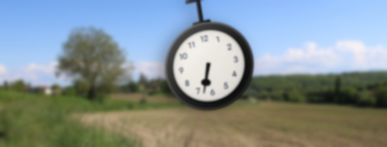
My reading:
h=6 m=33
